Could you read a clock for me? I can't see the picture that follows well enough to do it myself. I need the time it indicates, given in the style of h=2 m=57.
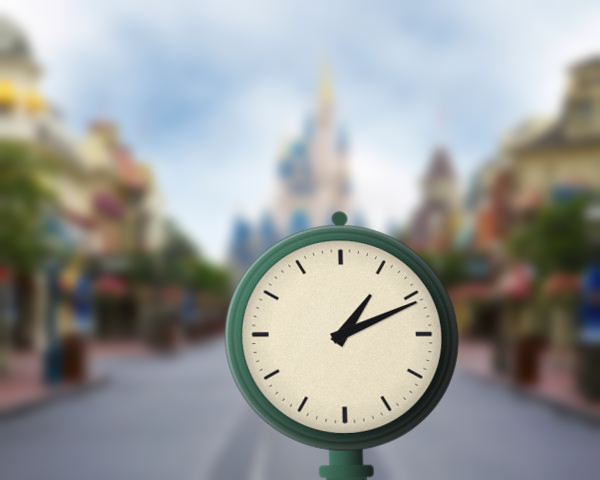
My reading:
h=1 m=11
